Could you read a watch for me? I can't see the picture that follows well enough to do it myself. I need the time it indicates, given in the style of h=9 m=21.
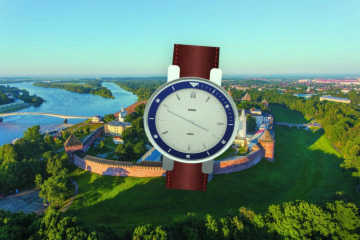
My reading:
h=3 m=49
